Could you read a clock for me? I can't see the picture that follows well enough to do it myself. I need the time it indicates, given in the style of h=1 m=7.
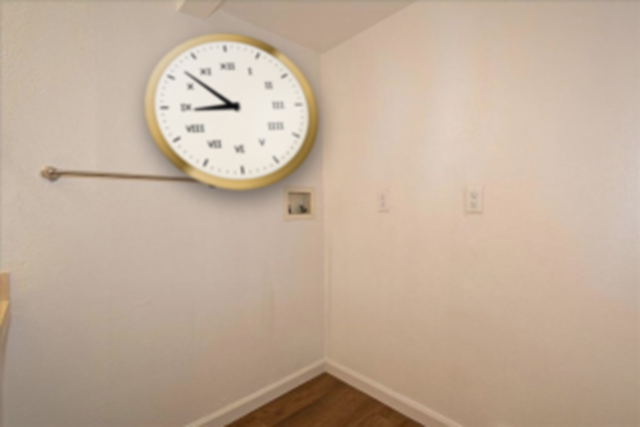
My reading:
h=8 m=52
